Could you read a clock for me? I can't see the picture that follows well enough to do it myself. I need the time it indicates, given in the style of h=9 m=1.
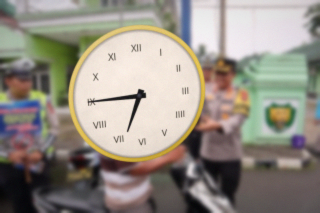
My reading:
h=6 m=45
